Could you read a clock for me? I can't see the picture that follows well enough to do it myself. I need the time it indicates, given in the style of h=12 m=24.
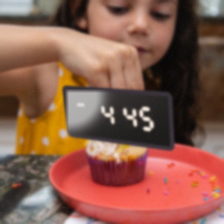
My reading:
h=4 m=45
